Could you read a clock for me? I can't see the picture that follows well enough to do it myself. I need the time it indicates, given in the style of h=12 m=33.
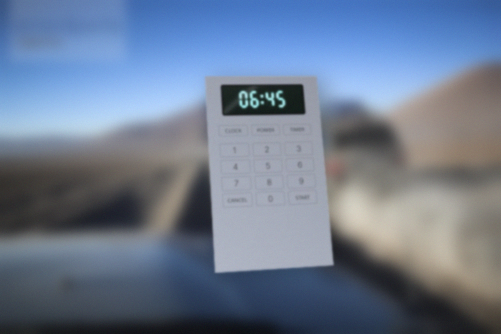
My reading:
h=6 m=45
